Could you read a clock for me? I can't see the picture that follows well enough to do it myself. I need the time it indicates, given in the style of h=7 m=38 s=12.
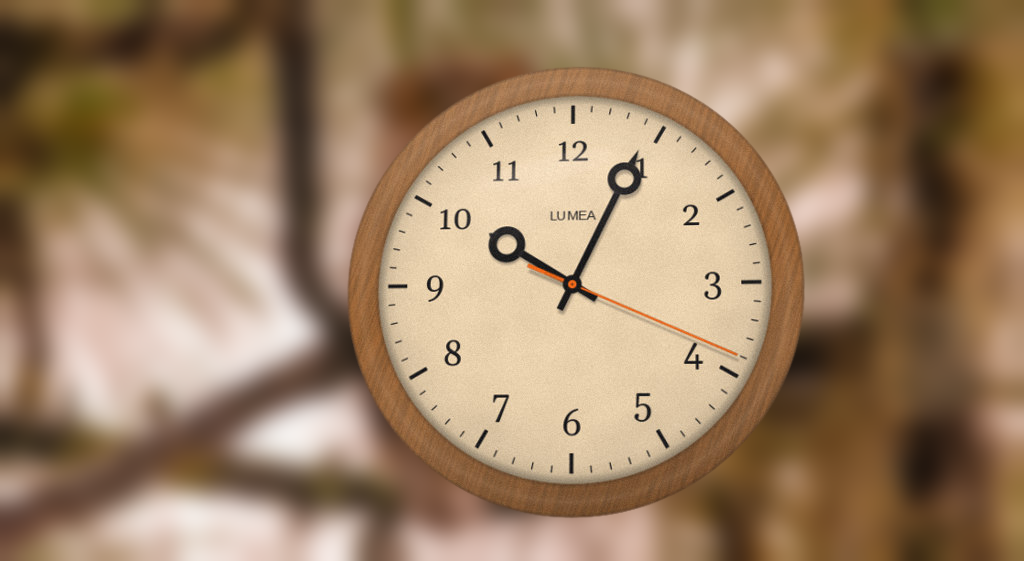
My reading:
h=10 m=4 s=19
